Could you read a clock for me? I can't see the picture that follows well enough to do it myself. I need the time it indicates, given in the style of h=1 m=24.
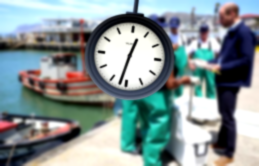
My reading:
h=12 m=32
